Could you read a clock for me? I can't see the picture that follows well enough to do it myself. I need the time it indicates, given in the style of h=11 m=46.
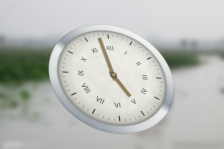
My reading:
h=4 m=58
